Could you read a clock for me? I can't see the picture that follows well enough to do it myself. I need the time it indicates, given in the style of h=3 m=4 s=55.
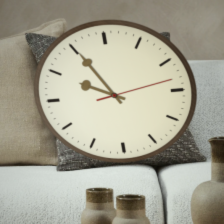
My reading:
h=9 m=55 s=13
